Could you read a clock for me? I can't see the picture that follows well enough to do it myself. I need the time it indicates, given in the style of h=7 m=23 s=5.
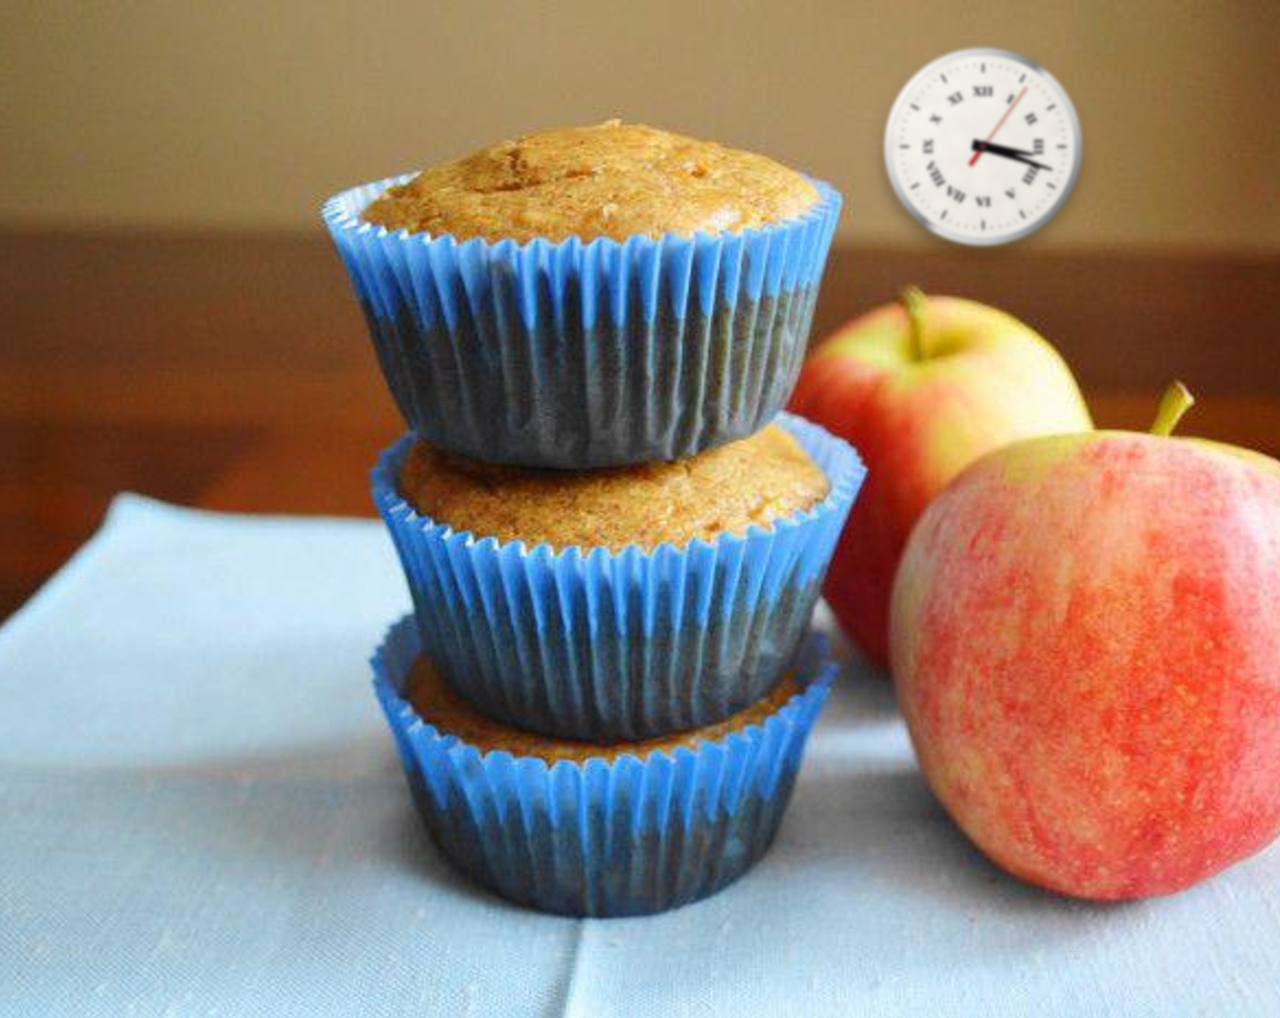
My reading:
h=3 m=18 s=6
